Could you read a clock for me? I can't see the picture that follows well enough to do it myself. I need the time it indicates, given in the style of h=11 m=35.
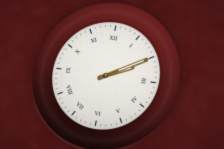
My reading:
h=2 m=10
